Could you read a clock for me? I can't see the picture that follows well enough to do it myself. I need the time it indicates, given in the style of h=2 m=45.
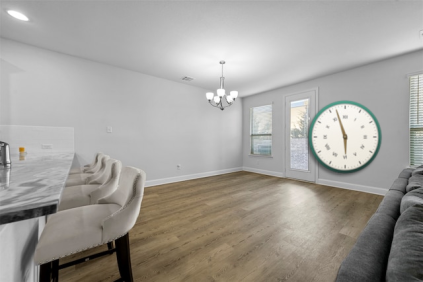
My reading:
h=5 m=57
